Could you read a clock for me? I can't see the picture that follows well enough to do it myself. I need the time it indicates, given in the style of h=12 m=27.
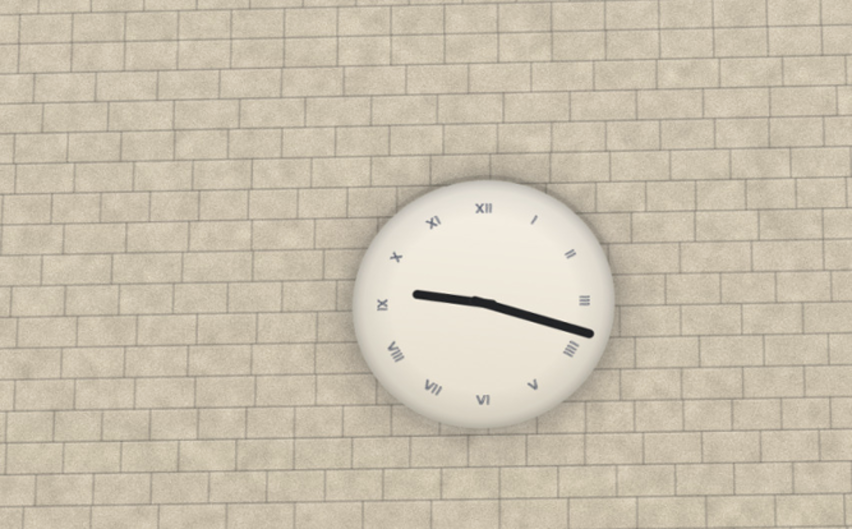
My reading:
h=9 m=18
